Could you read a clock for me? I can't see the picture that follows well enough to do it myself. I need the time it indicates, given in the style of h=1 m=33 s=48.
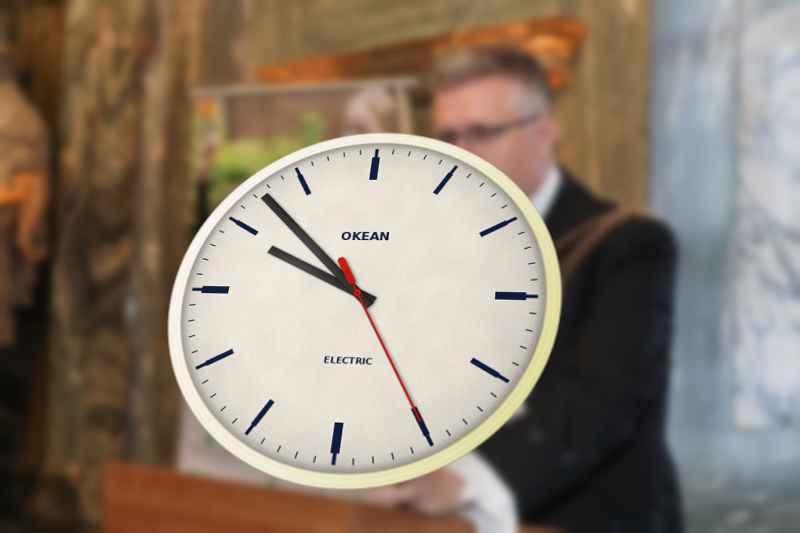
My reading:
h=9 m=52 s=25
